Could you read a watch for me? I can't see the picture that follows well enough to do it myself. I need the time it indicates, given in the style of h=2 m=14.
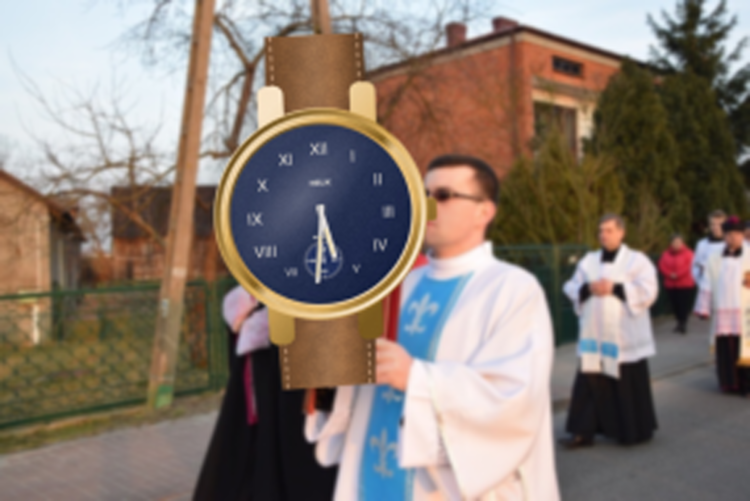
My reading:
h=5 m=31
